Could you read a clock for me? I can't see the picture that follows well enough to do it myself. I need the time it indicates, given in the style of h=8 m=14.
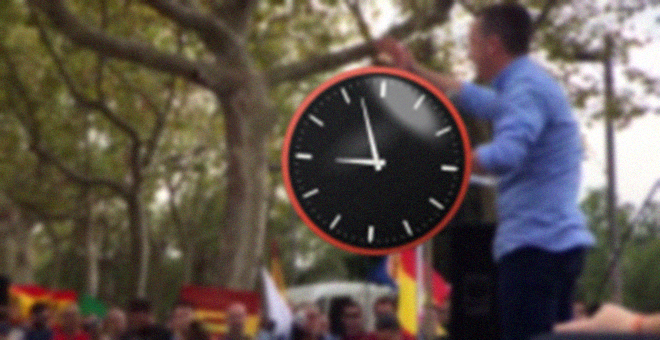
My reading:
h=8 m=57
